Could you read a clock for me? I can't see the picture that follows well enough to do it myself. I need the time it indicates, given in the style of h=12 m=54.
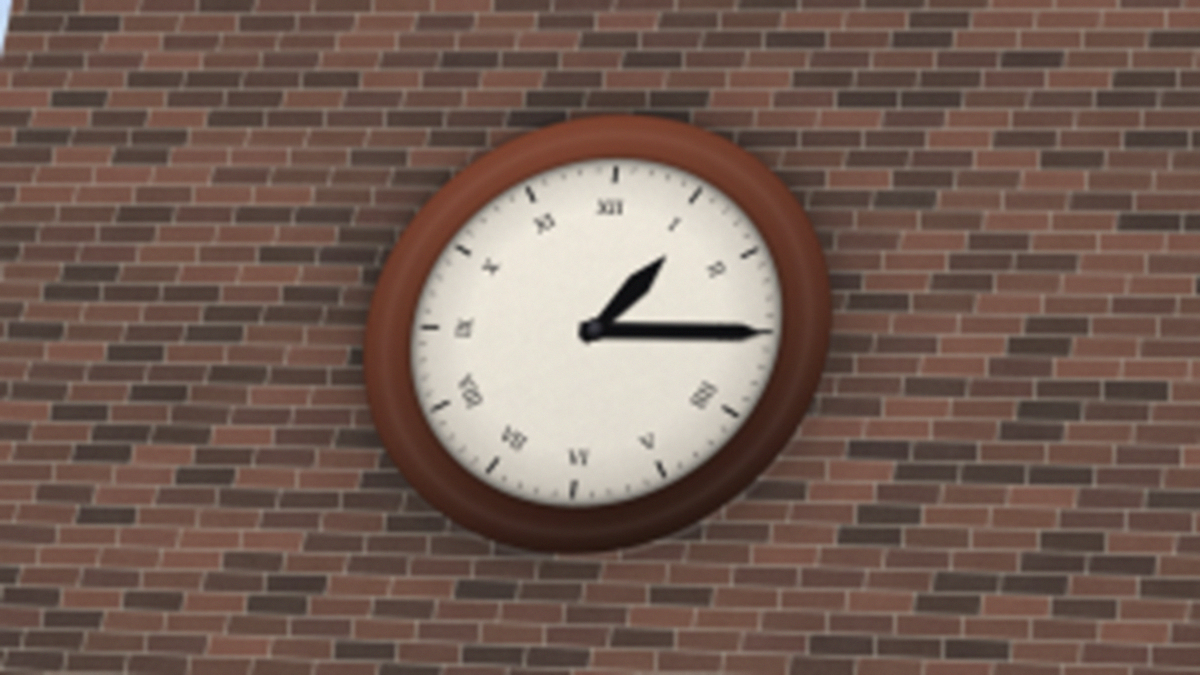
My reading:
h=1 m=15
